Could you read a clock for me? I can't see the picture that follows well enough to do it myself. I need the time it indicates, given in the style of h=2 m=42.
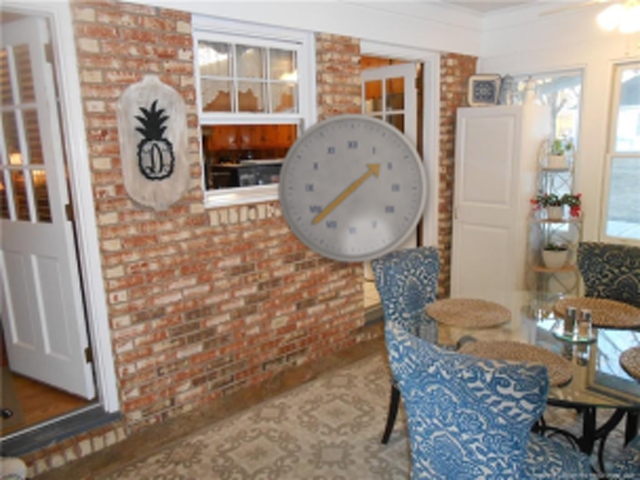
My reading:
h=1 m=38
